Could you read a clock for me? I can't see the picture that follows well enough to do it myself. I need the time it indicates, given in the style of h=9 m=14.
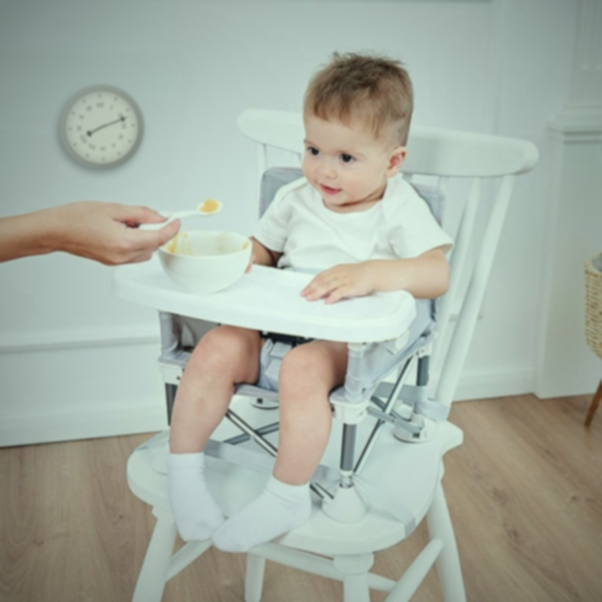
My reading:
h=8 m=12
